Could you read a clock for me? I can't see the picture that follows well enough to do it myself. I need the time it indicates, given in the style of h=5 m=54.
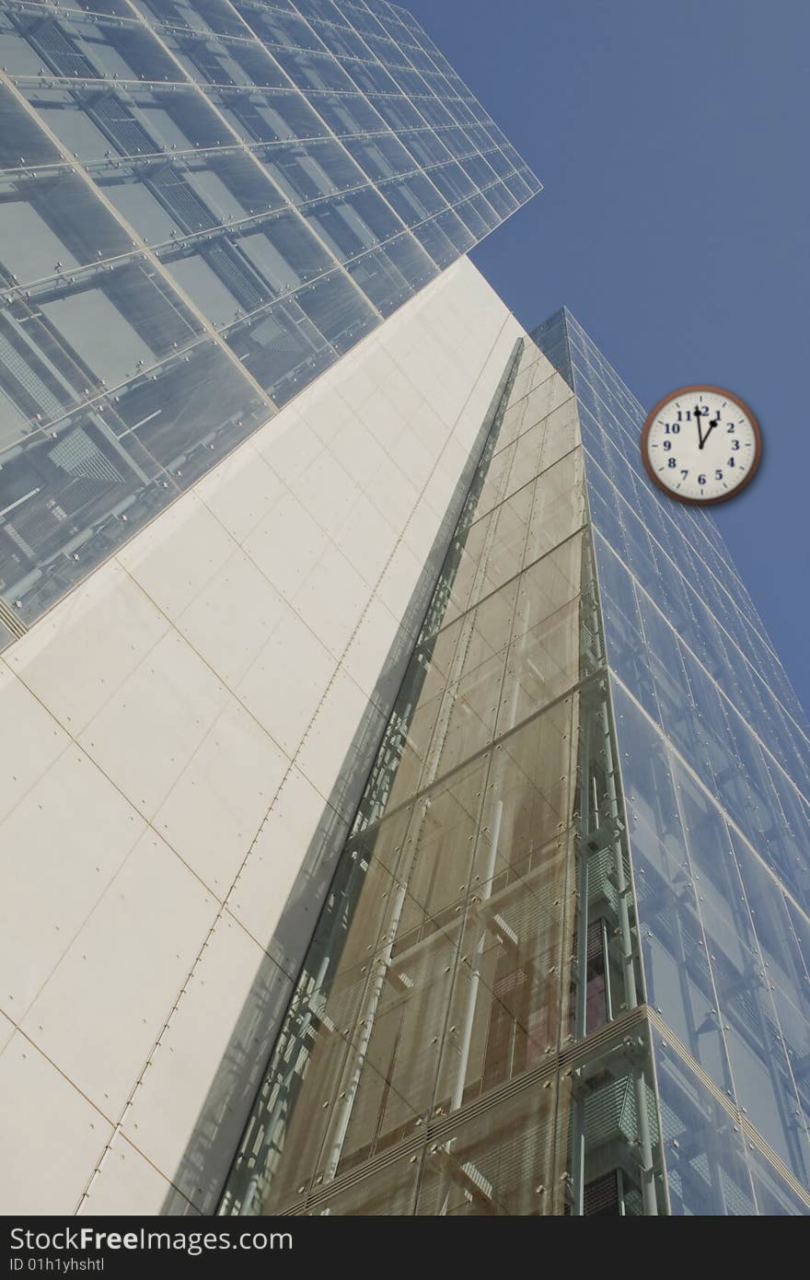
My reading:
h=12 m=59
